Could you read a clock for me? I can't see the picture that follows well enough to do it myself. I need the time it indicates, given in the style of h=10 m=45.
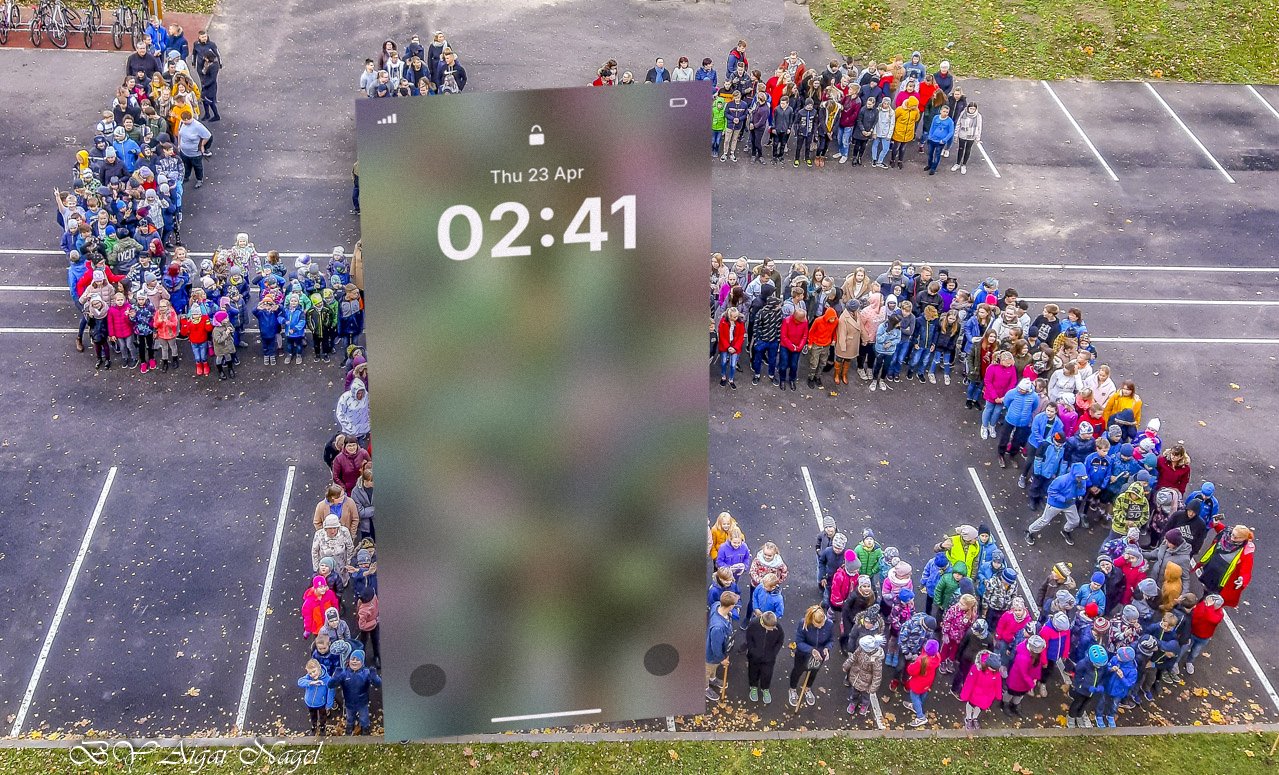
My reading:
h=2 m=41
